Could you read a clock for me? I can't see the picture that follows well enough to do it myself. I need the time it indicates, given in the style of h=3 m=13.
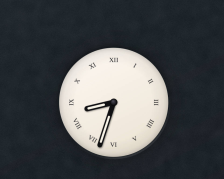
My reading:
h=8 m=33
